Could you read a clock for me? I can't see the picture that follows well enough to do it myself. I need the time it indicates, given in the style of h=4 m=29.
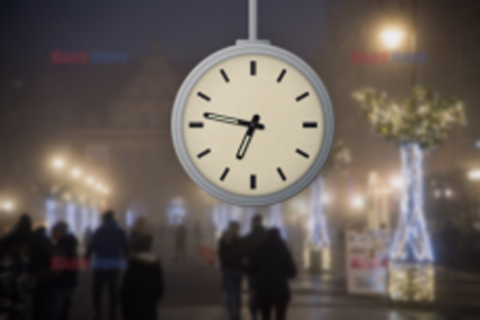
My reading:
h=6 m=47
